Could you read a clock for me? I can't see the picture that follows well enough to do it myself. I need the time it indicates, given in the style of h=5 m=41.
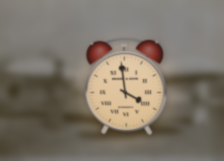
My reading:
h=3 m=59
